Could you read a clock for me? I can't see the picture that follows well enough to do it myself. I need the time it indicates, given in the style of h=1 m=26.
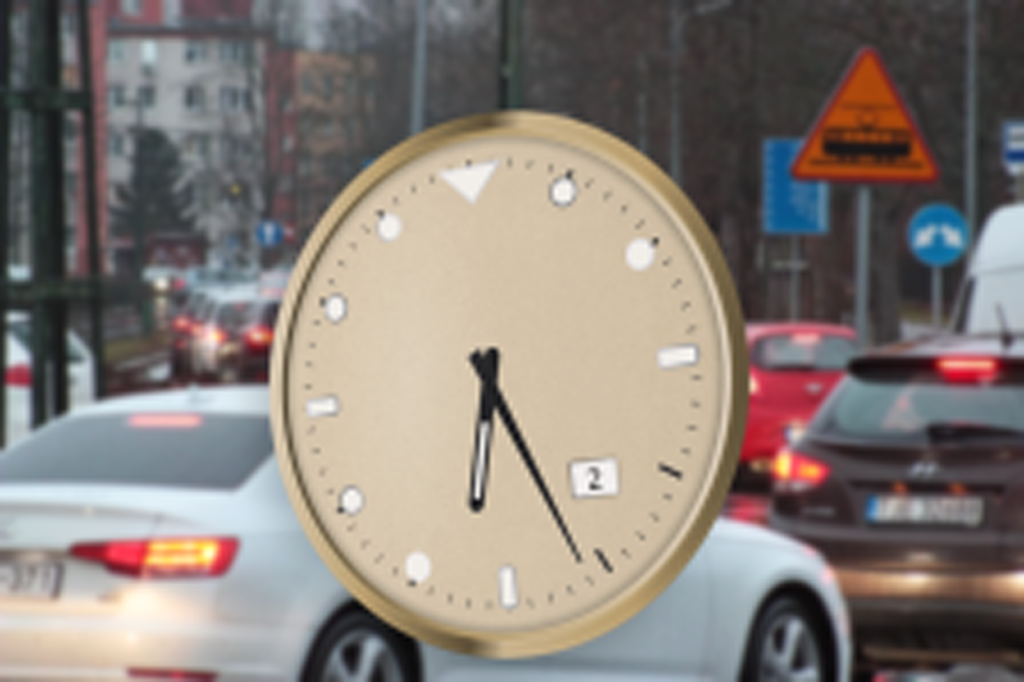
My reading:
h=6 m=26
